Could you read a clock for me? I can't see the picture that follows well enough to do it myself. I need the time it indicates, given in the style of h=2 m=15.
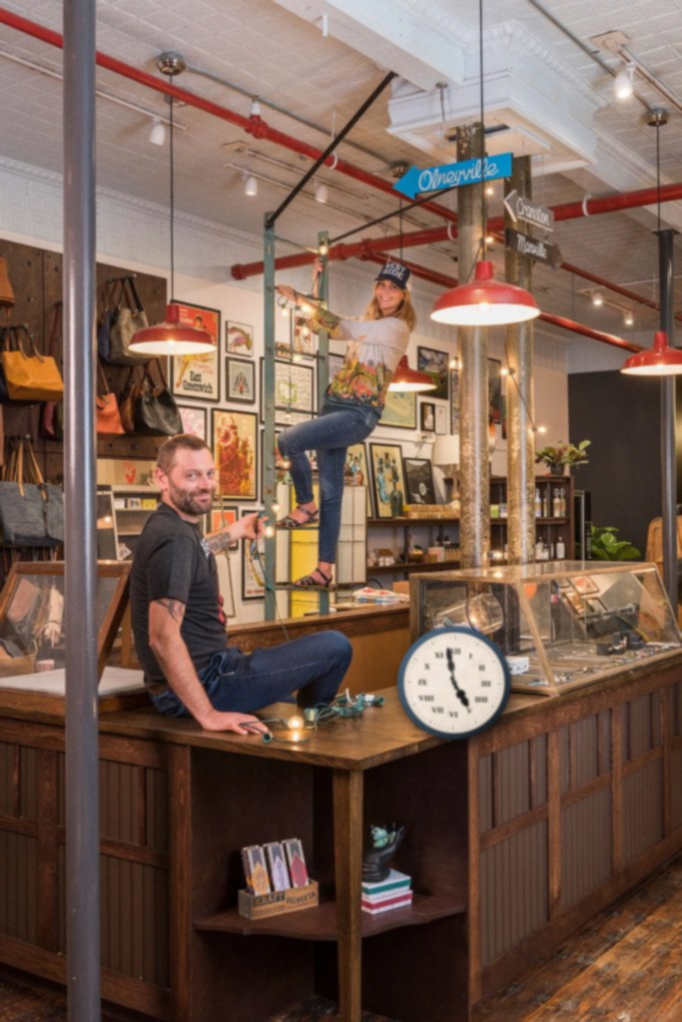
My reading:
h=4 m=58
